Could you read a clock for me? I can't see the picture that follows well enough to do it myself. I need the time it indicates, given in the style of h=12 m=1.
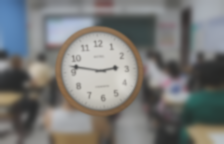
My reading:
h=2 m=47
